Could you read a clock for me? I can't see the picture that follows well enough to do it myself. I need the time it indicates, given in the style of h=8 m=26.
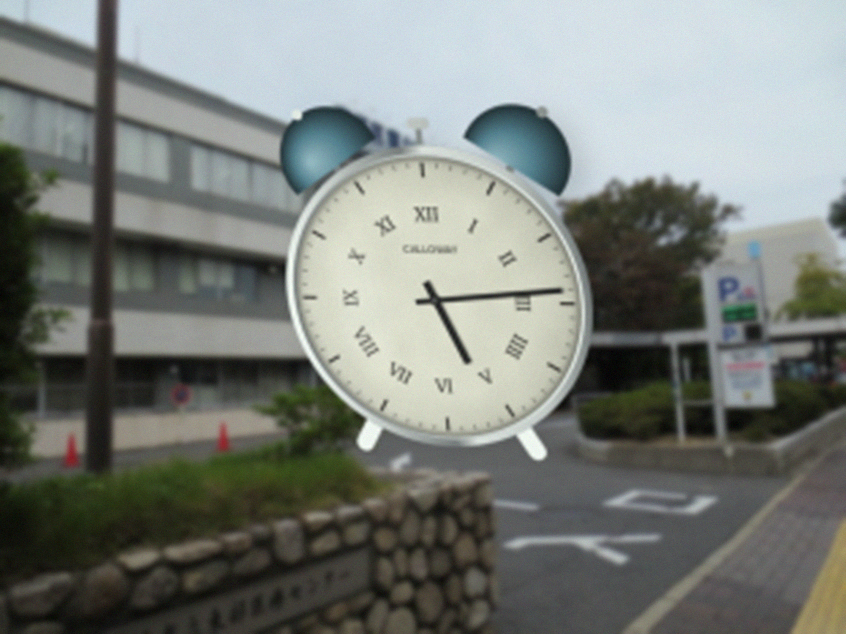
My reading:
h=5 m=14
